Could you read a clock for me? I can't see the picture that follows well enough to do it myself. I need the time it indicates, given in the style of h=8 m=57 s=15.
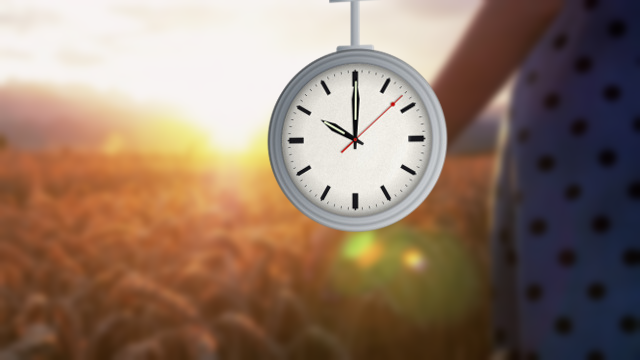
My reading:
h=10 m=0 s=8
